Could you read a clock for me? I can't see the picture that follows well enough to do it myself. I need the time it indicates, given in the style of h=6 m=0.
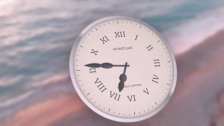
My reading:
h=6 m=46
